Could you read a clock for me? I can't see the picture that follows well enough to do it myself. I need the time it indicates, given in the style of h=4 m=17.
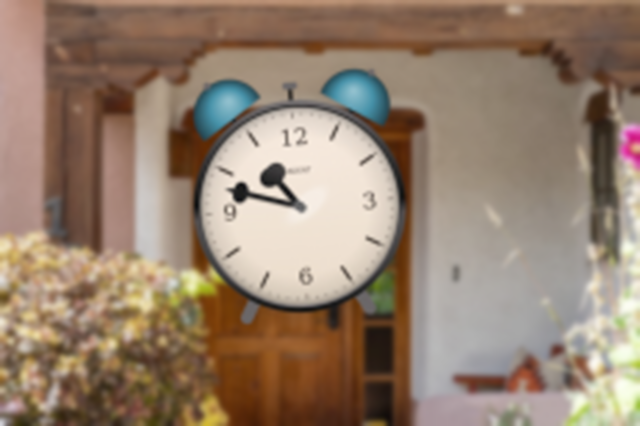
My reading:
h=10 m=48
